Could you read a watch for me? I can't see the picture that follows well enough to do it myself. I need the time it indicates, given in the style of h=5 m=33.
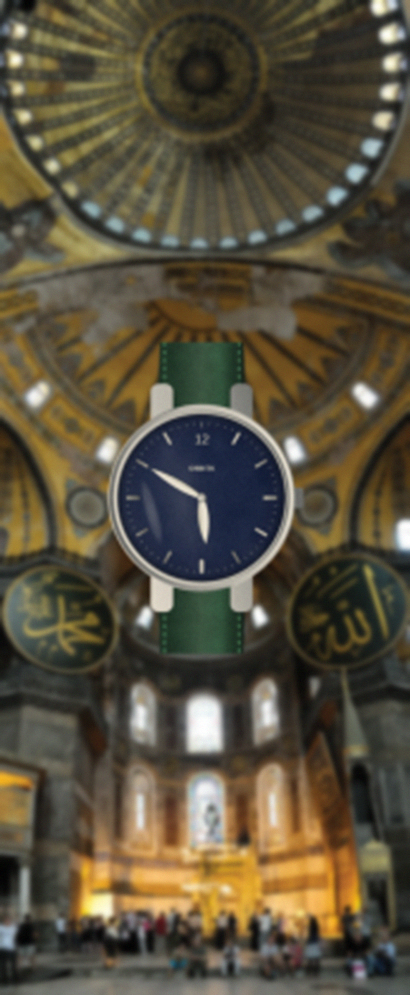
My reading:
h=5 m=50
